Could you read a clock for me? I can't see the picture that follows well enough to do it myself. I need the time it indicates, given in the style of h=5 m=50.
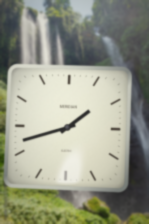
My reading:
h=1 m=42
